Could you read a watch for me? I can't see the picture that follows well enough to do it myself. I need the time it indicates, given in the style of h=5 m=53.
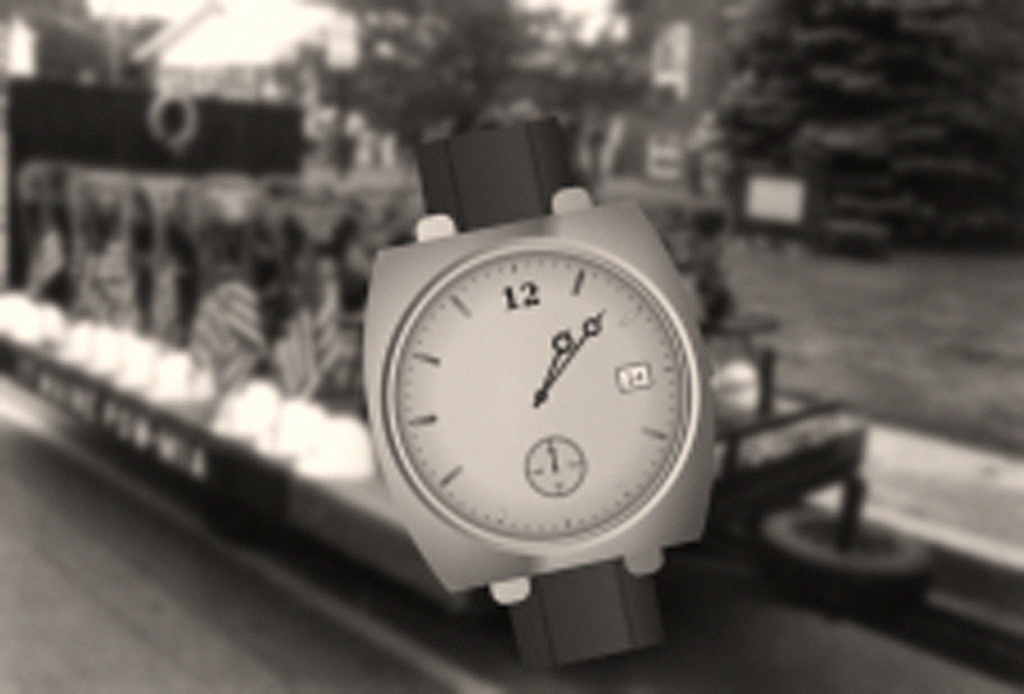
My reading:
h=1 m=8
